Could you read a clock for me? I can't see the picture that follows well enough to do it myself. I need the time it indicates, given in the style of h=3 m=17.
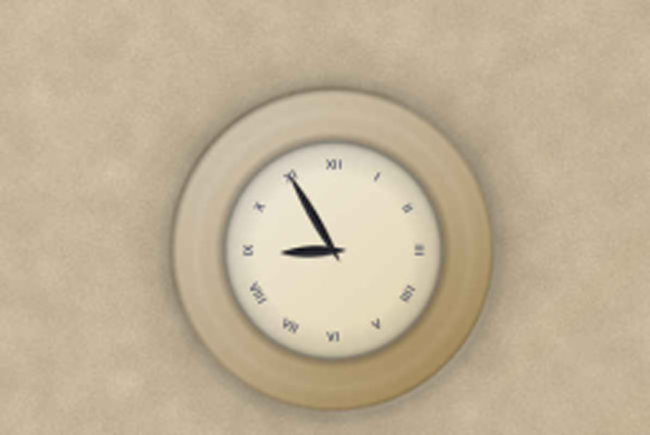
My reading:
h=8 m=55
